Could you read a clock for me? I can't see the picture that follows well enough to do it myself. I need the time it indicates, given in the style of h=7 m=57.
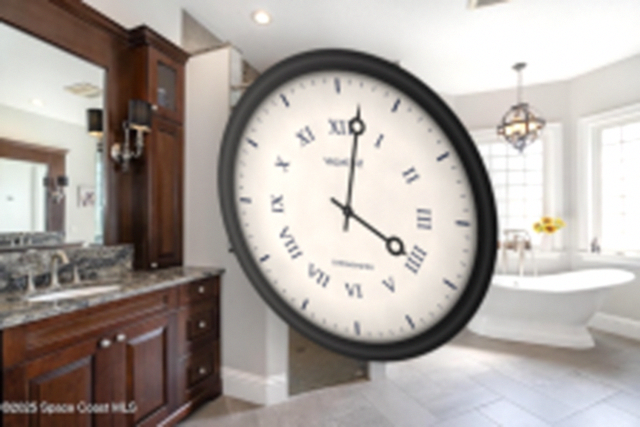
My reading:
h=4 m=2
